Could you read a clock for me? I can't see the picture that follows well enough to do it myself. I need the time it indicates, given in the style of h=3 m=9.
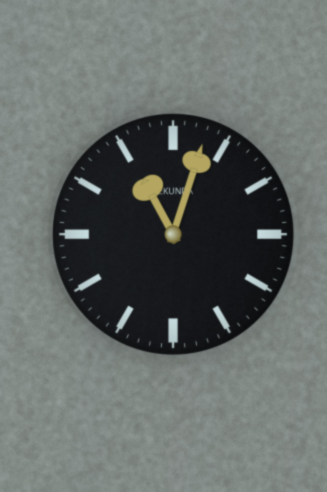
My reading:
h=11 m=3
